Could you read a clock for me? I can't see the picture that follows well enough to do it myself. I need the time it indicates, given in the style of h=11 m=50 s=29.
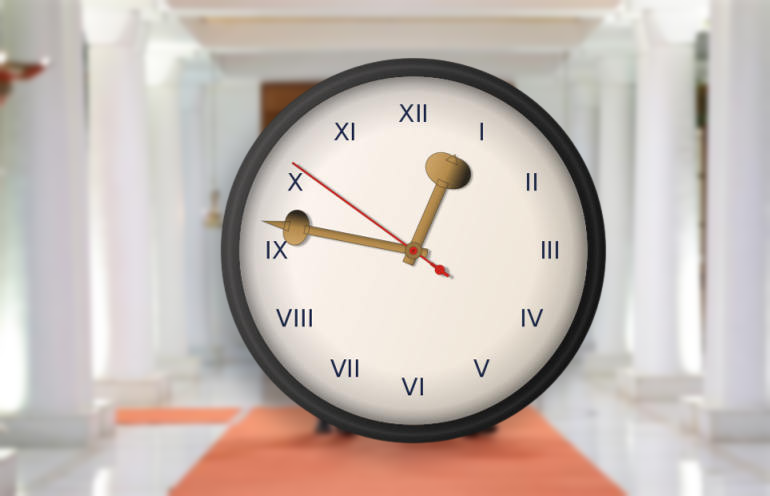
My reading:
h=12 m=46 s=51
